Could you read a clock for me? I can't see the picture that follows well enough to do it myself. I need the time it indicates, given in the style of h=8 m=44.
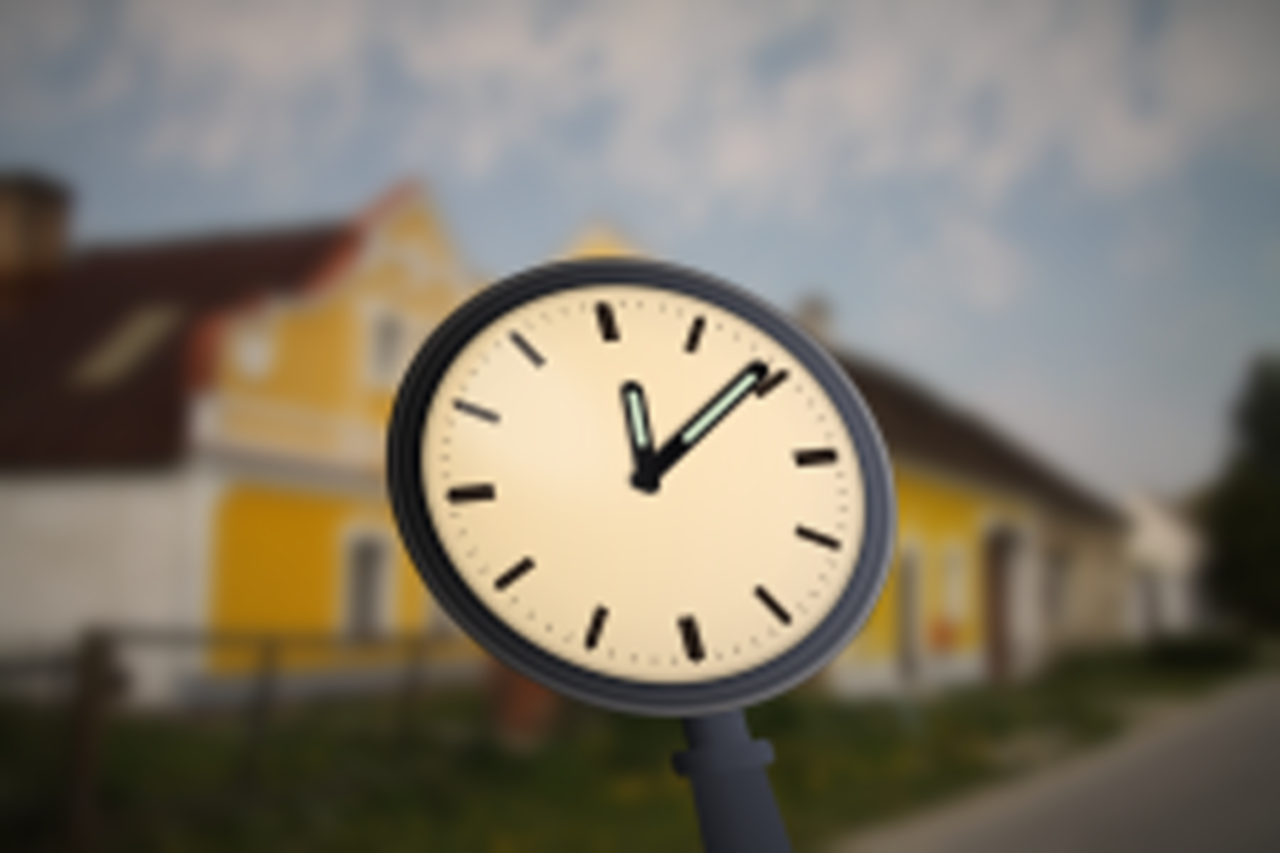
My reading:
h=12 m=9
